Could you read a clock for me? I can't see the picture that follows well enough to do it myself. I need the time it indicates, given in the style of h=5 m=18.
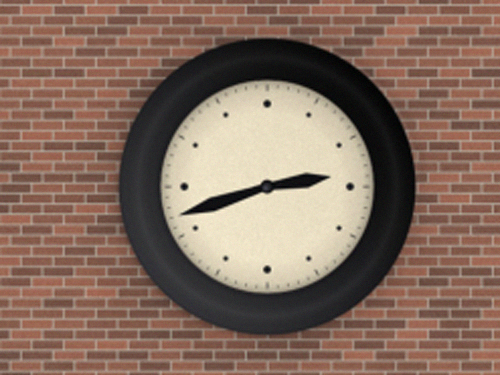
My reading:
h=2 m=42
